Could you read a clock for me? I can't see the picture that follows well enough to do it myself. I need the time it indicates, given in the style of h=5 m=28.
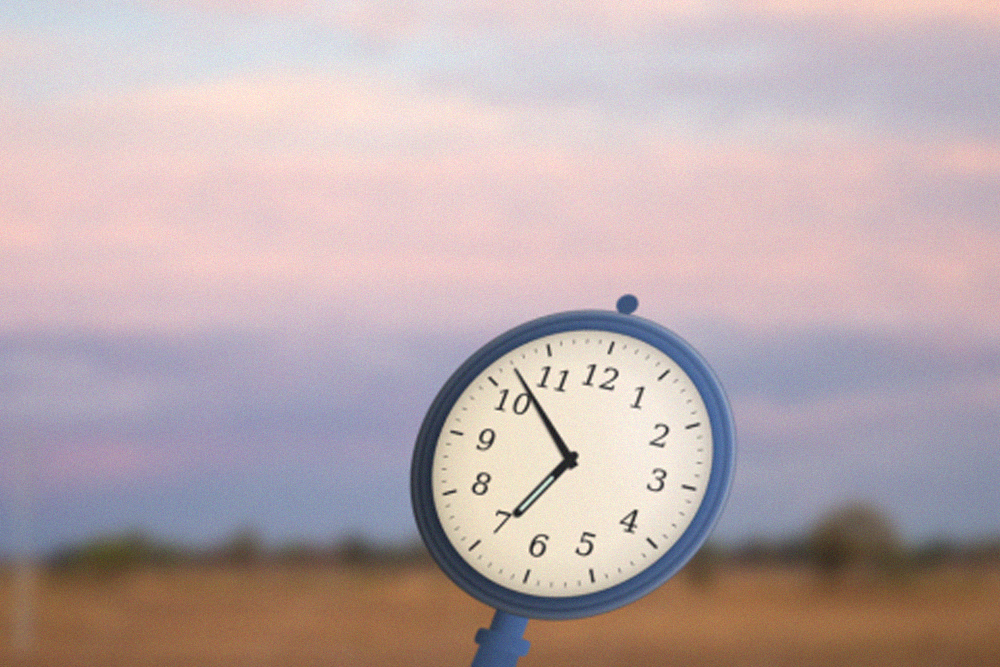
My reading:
h=6 m=52
